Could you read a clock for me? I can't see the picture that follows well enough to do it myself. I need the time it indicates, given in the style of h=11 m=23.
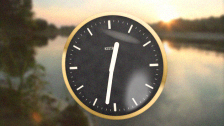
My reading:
h=12 m=32
